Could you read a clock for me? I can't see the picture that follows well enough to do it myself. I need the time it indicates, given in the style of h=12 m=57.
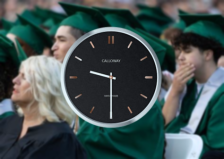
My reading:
h=9 m=30
